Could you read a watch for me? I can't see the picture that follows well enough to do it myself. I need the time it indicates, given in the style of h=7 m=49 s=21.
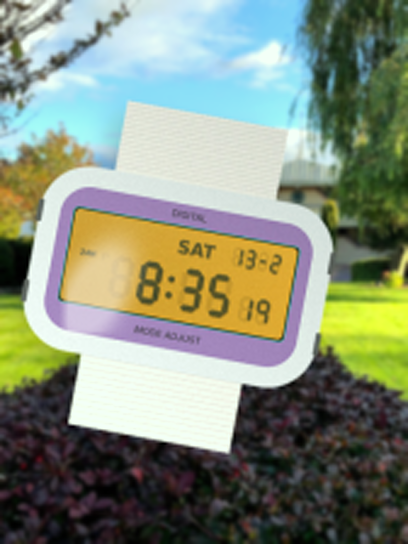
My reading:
h=8 m=35 s=19
